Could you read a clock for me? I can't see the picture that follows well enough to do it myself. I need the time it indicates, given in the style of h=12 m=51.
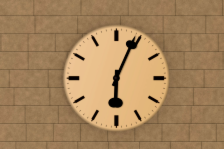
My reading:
h=6 m=4
